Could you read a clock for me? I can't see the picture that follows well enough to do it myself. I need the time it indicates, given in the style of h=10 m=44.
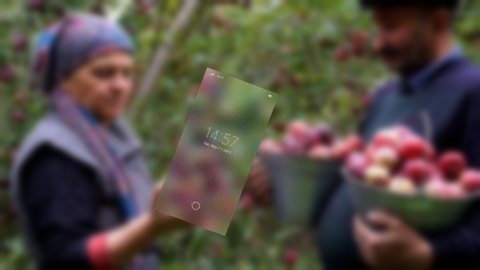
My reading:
h=14 m=57
